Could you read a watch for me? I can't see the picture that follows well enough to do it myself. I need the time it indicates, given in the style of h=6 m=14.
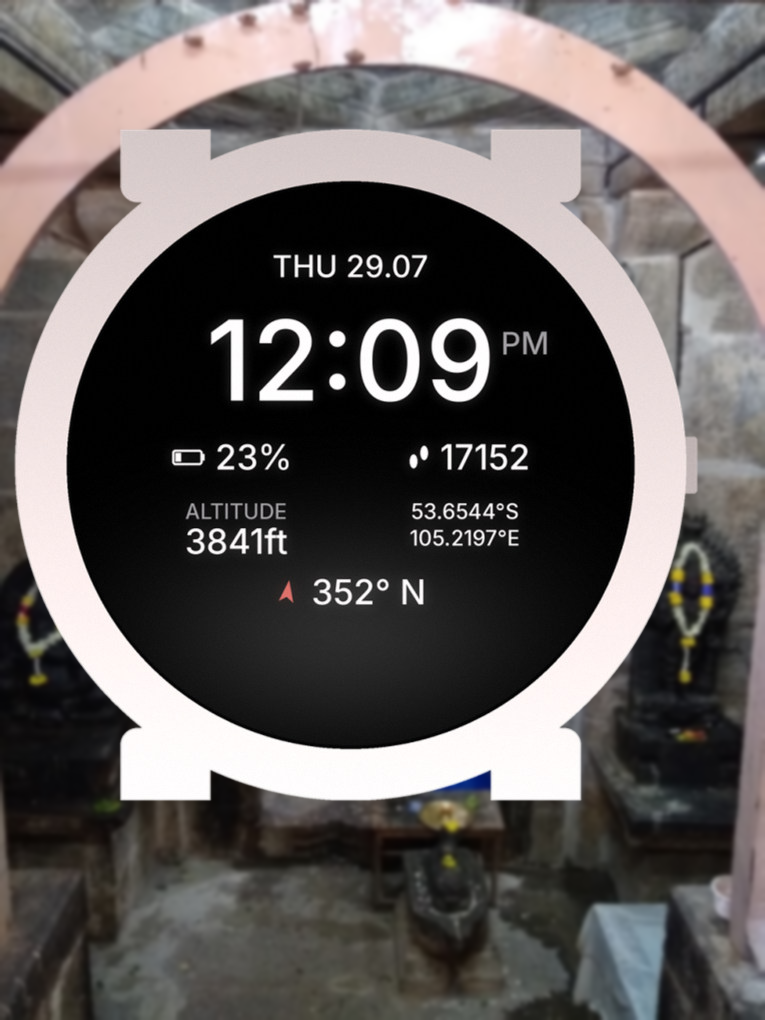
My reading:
h=12 m=9
